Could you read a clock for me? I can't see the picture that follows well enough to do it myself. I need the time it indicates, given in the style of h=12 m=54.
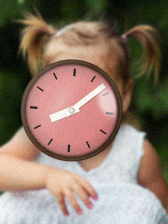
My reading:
h=8 m=8
